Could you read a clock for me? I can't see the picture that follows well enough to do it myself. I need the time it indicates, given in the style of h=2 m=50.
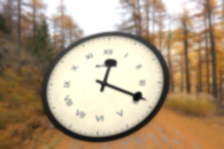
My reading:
h=12 m=19
